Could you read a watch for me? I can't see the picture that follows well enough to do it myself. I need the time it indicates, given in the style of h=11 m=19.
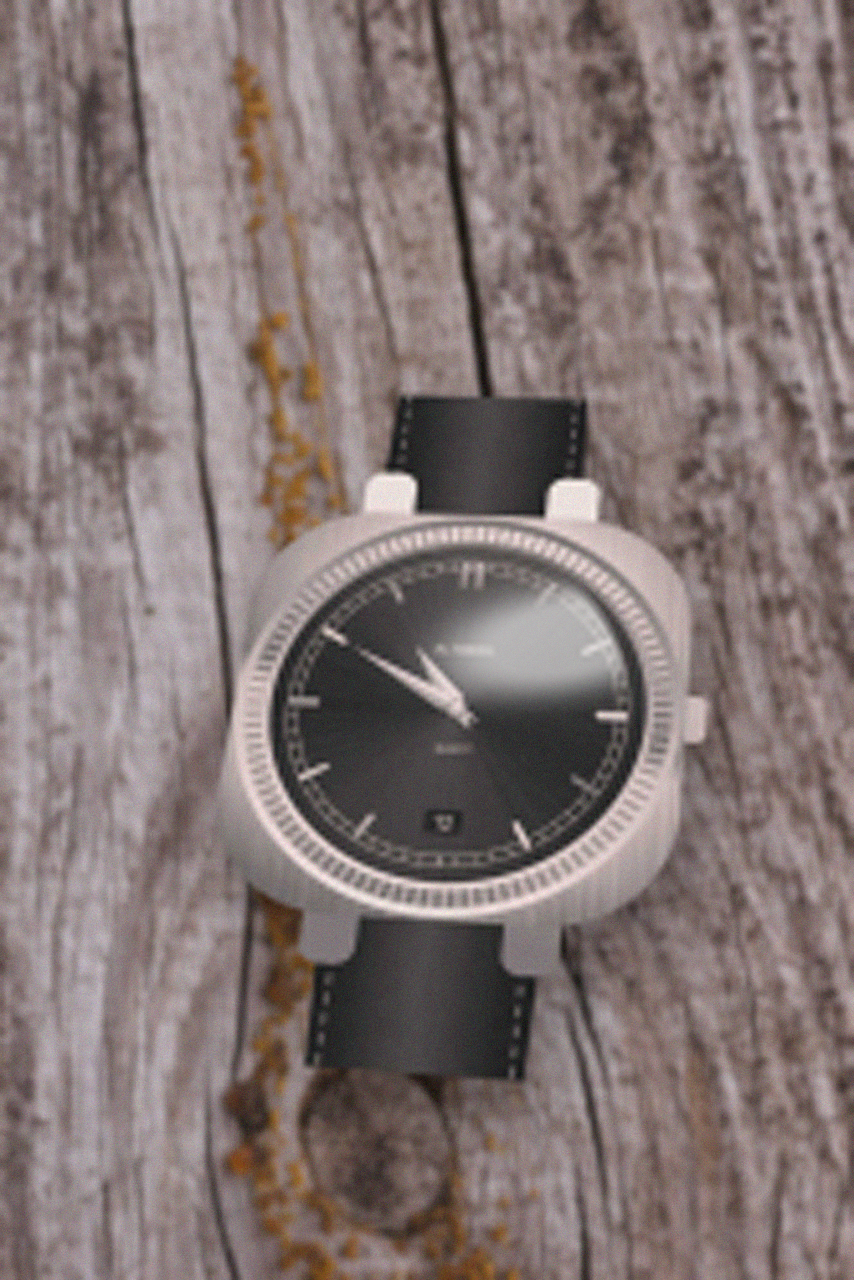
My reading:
h=10 m=50
